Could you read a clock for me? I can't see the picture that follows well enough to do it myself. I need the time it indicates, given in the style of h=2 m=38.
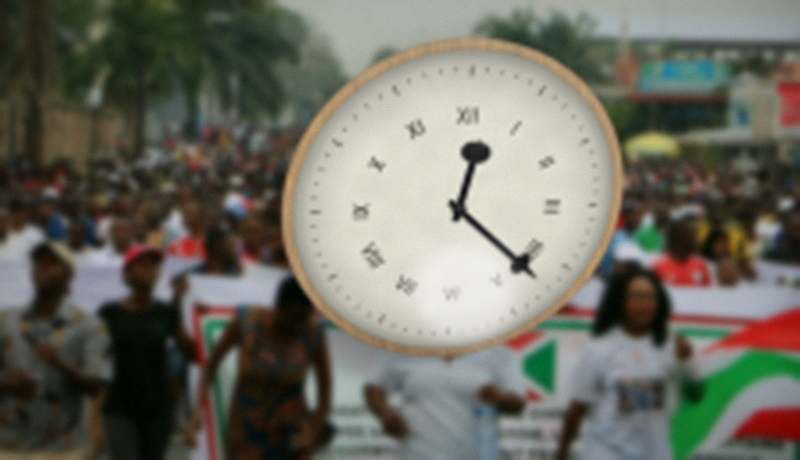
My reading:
h=12 m=22
